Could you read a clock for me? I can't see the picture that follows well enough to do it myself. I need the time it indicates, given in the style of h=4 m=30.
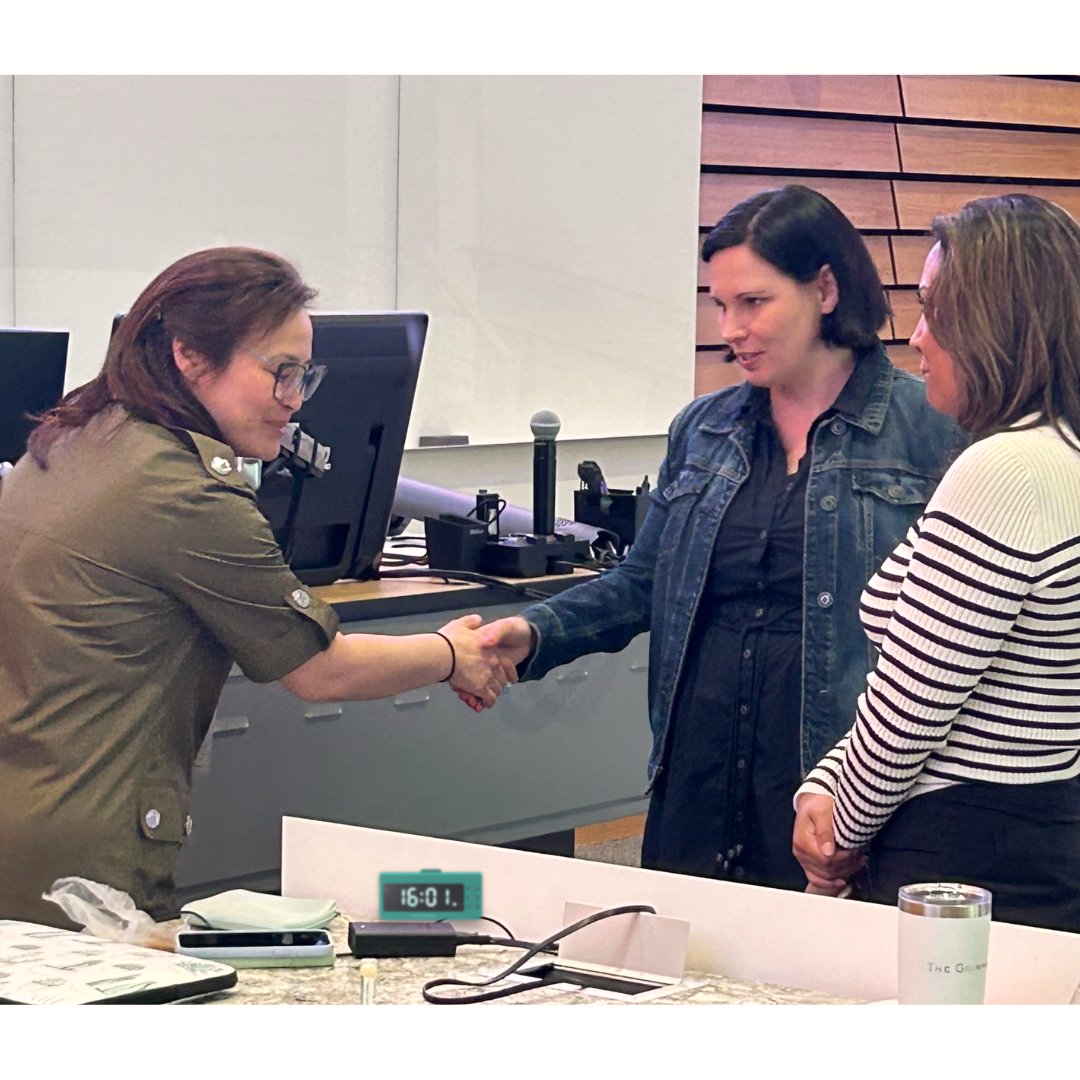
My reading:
h=16 m=1
